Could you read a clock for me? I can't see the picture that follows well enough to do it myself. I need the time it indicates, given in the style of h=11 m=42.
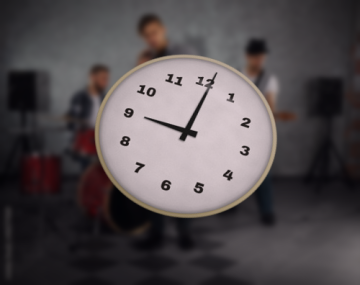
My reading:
h=9 m=1
